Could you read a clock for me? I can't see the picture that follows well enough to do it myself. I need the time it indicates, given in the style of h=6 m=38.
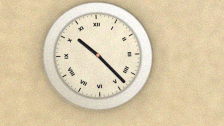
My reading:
h=10 m=23
